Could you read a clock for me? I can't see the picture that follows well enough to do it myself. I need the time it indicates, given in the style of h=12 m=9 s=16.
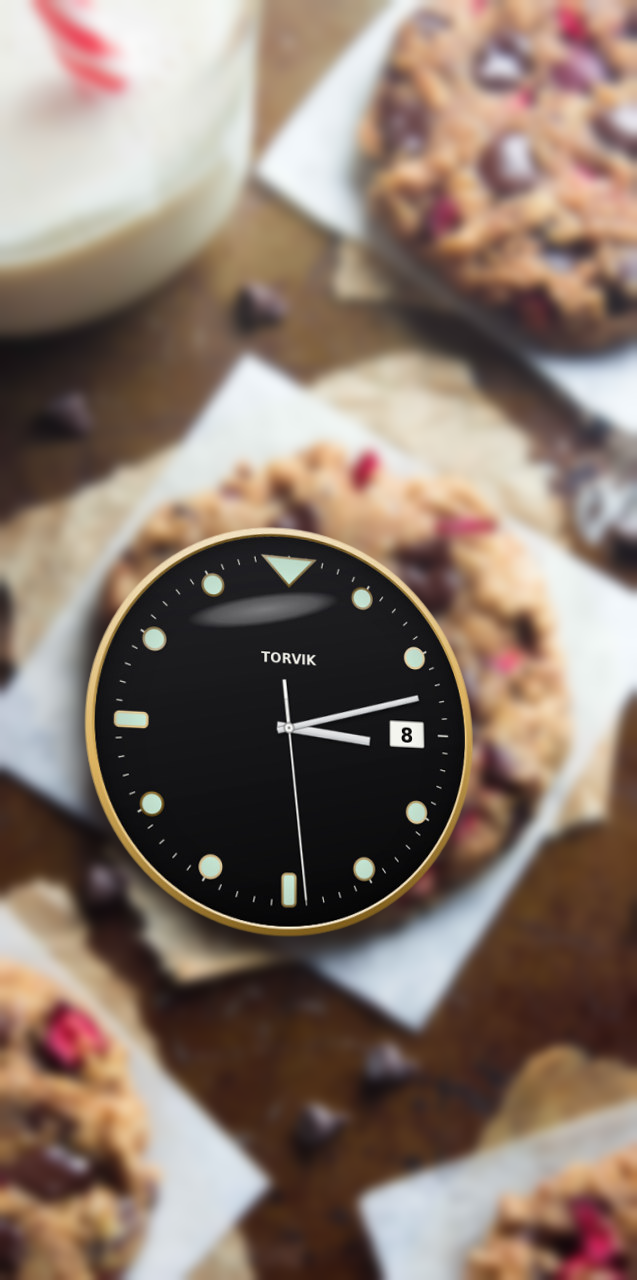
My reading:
h=3 m=12 s=29
